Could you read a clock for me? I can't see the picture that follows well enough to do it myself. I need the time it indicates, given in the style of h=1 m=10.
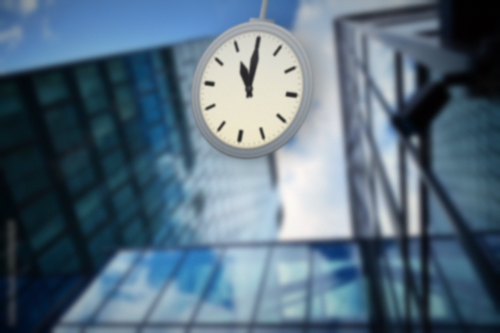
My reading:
h=11 m=0
